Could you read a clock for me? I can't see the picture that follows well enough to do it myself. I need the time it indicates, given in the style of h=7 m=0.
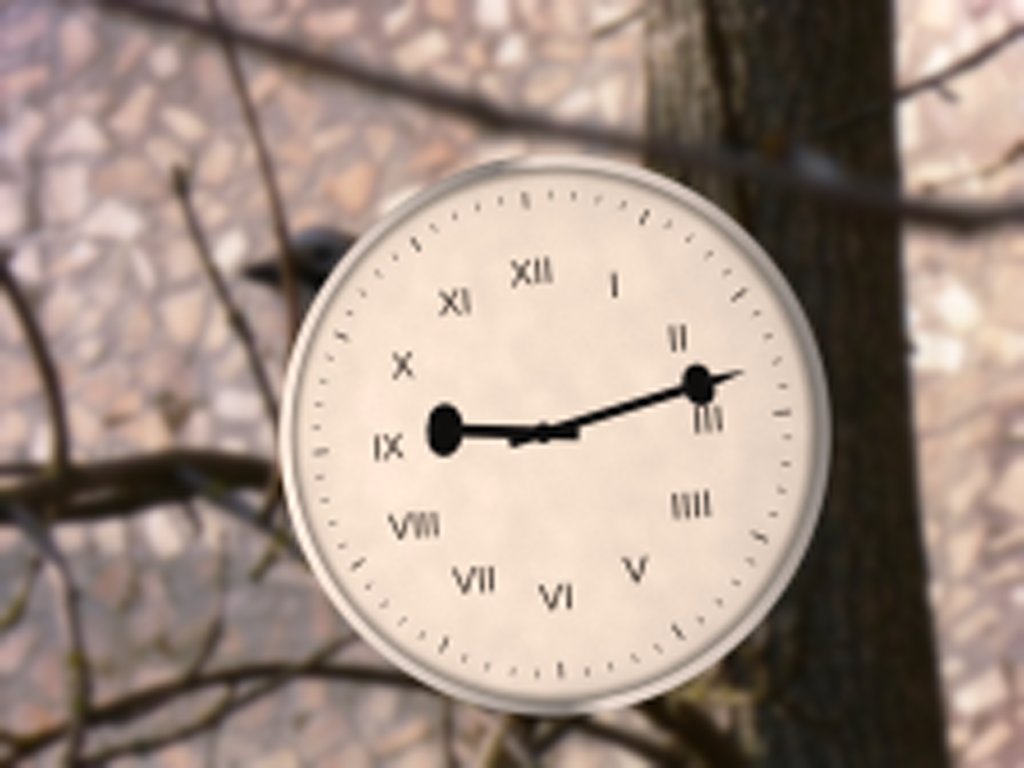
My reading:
h=9 m=13
